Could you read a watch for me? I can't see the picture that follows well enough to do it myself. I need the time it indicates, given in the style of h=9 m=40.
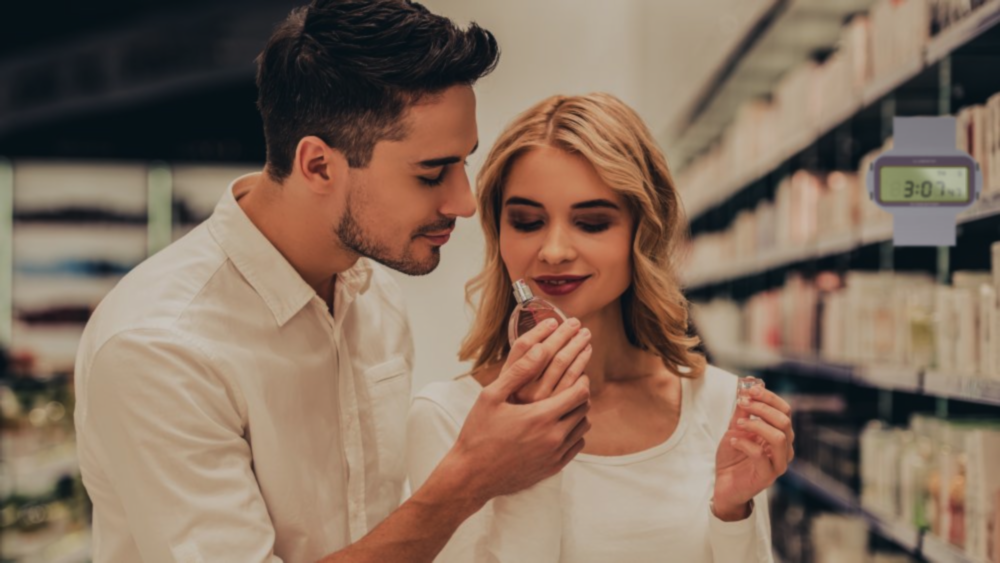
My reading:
h=3 m=7
